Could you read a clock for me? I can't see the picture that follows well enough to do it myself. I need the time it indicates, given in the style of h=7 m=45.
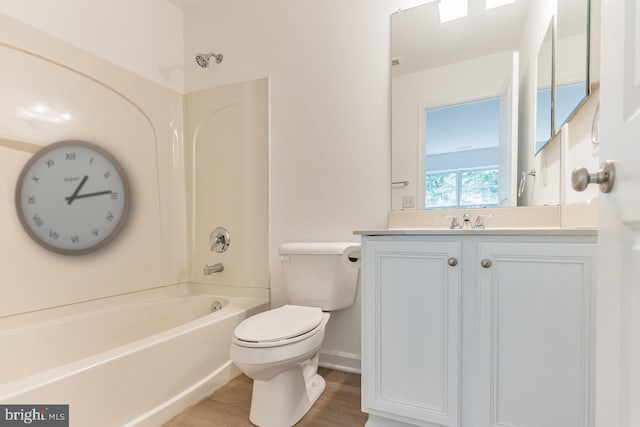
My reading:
h=1 m=14
